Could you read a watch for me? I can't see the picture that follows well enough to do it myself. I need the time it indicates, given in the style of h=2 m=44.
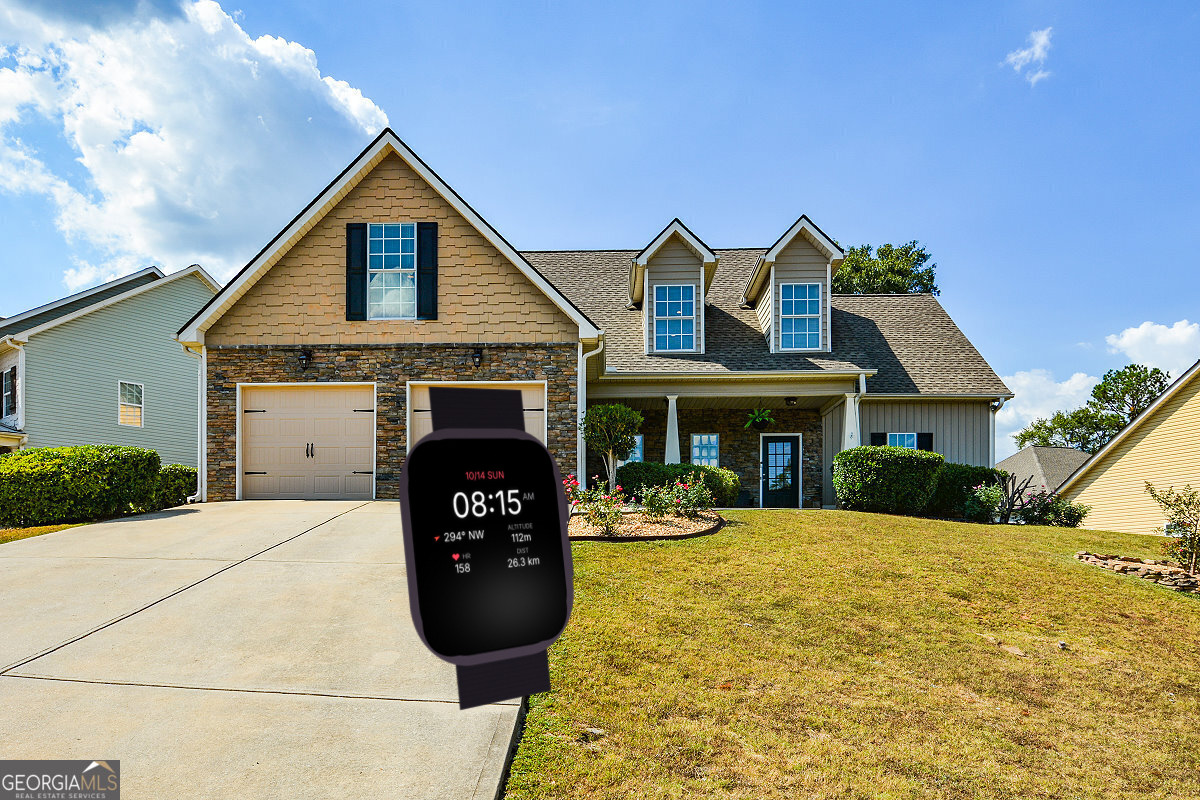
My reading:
h=8 m=15
